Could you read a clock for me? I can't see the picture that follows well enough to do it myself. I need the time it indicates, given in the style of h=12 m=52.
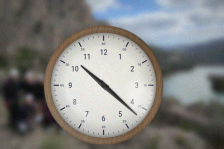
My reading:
h=10 m=22
